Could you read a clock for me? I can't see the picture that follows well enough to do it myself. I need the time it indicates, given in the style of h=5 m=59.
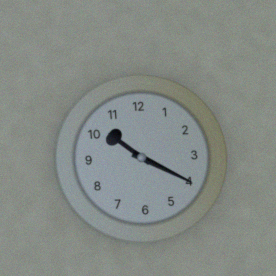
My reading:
h=10 m=20
